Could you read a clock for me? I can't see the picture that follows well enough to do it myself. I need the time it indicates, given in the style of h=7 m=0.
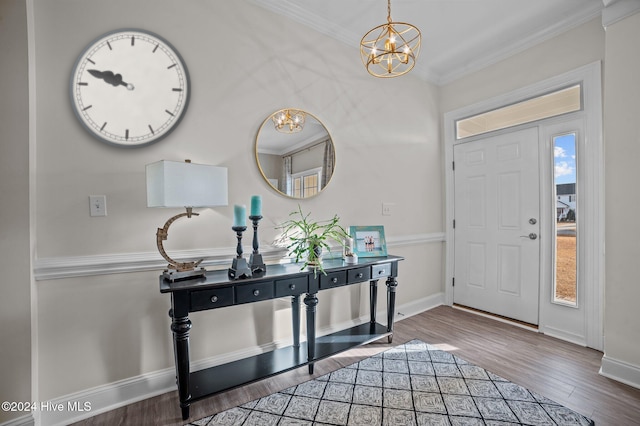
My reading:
h=9 m=48
